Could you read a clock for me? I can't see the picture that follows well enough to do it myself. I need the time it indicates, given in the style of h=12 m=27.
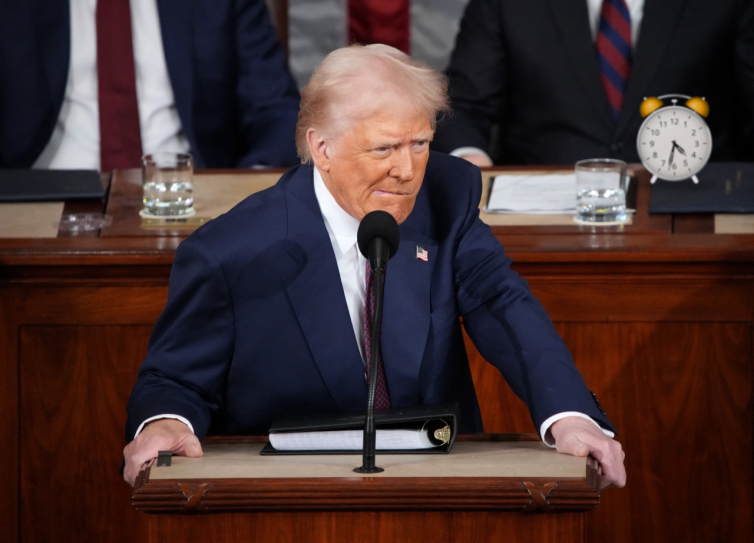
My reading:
h=4 m=32
